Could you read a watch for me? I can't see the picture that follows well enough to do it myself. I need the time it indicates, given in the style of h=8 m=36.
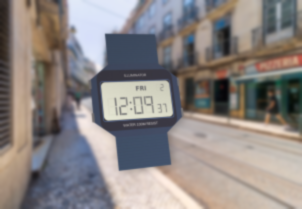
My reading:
h=12 m=9
